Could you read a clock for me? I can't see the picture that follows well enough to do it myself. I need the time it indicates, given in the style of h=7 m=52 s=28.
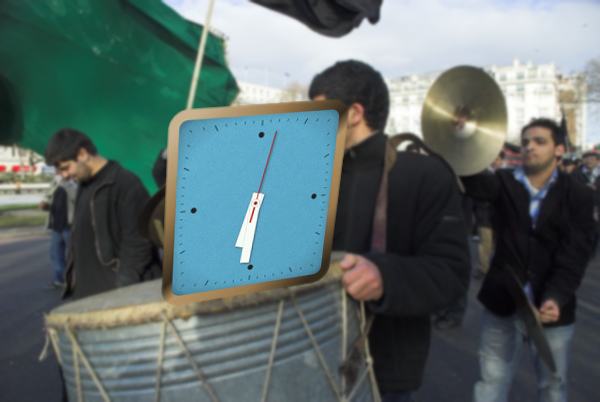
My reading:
h=6 m=31 s=2
